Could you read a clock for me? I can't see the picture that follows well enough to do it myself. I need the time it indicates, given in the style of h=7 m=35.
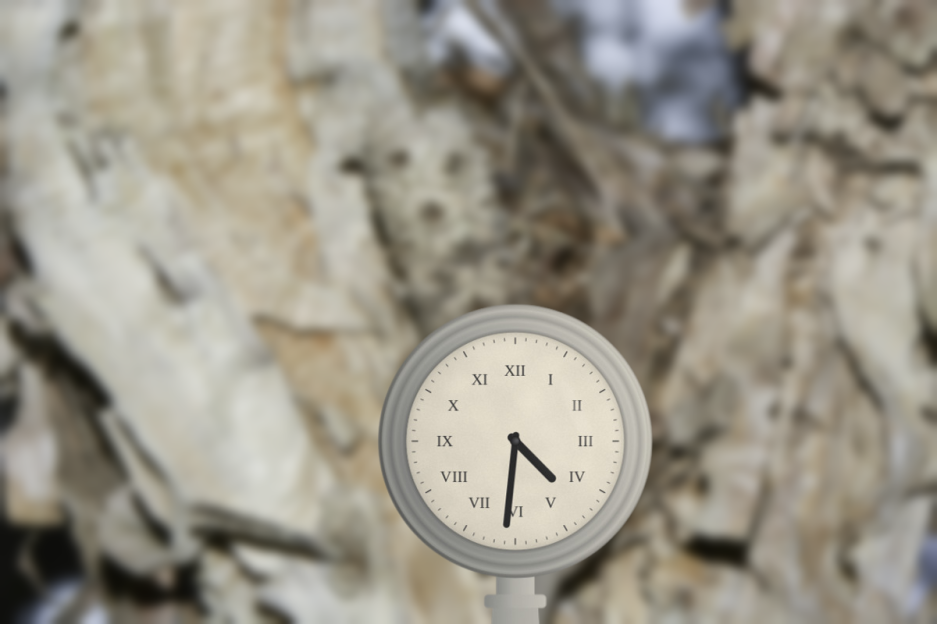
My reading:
h=4 m=31
